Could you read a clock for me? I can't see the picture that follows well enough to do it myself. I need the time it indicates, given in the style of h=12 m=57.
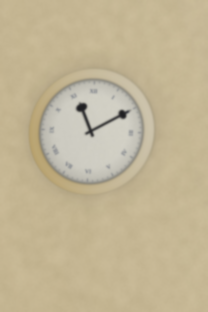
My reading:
h=11 m=10
